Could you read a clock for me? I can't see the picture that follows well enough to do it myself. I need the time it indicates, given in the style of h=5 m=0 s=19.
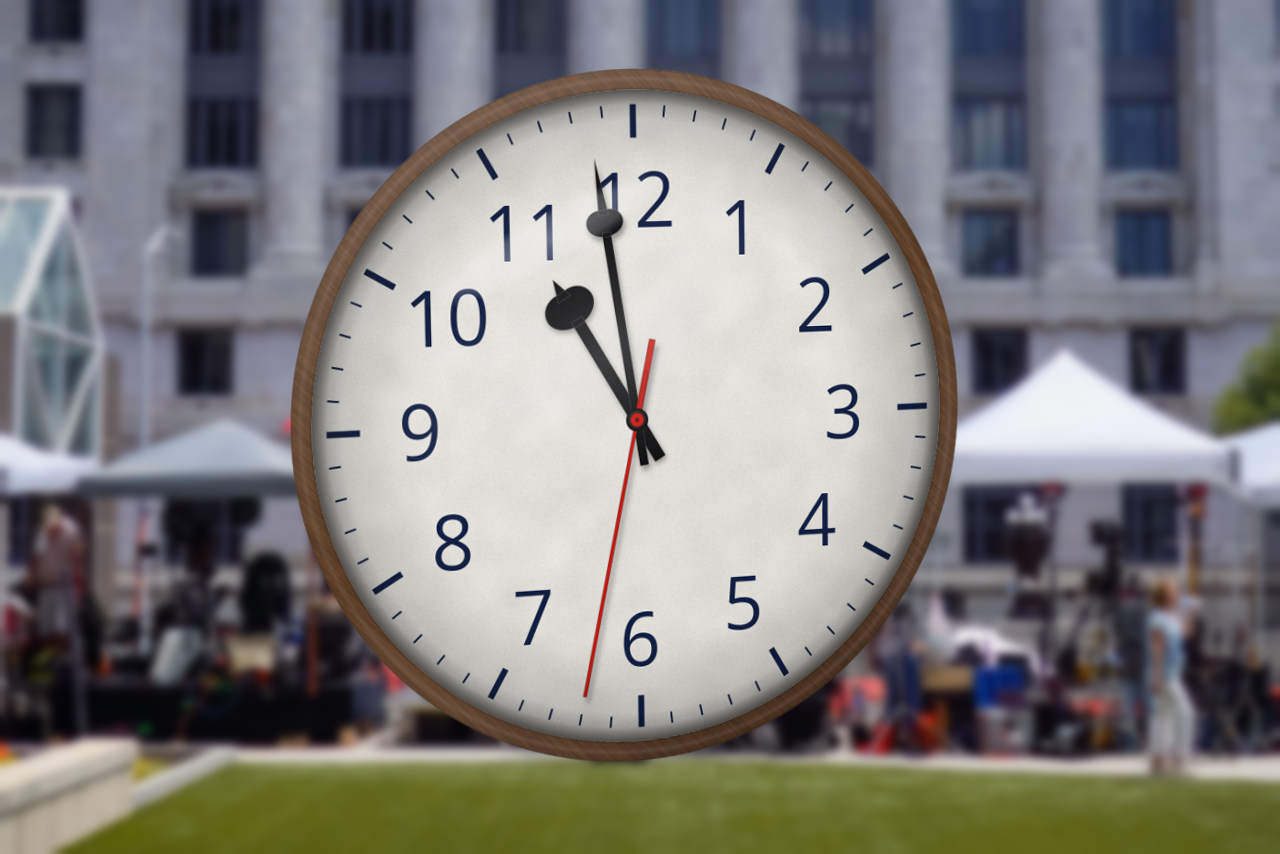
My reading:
h=10 m=58 s=32
